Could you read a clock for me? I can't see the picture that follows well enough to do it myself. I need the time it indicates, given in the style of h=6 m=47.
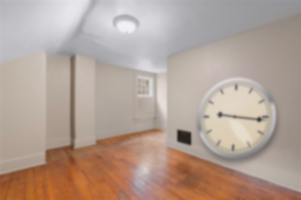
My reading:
h=9 m=16
